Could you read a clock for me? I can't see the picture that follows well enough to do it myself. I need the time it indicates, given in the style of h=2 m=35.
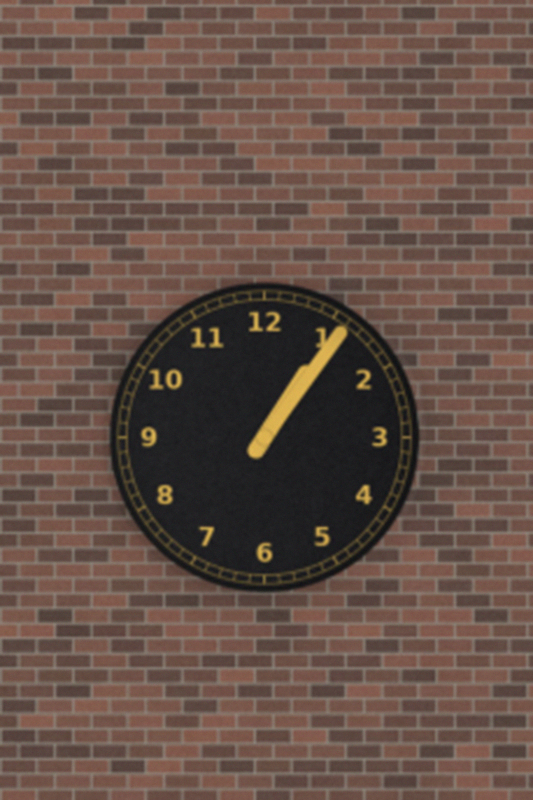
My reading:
h=1 m=6
